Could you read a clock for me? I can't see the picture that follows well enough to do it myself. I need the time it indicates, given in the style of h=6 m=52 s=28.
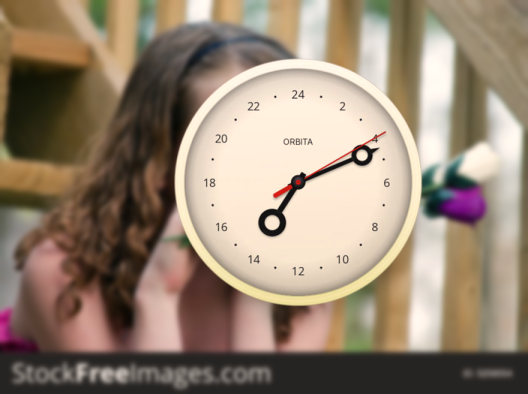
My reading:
h=14 m=11 s=10
